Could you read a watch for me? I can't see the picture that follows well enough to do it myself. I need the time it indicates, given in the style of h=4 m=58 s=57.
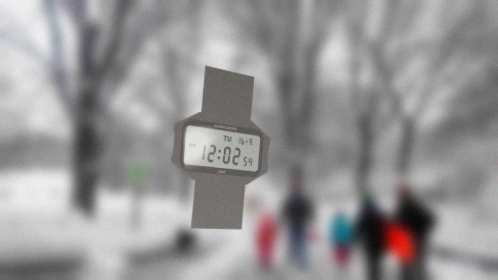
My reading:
h=12 m=2 s=54
